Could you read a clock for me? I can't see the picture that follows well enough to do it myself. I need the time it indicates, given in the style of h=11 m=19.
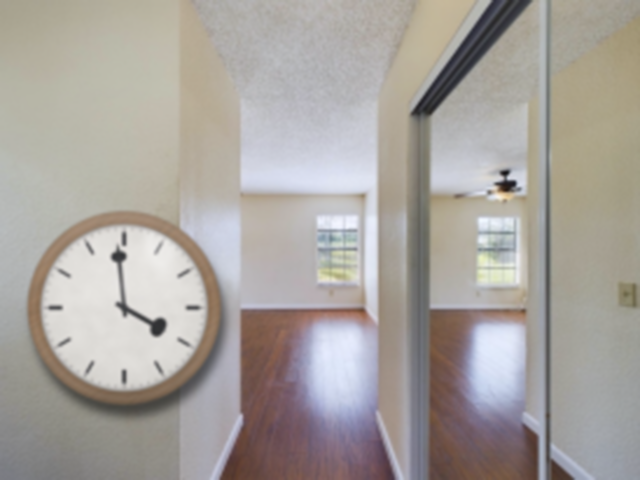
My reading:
h=3 m=59
